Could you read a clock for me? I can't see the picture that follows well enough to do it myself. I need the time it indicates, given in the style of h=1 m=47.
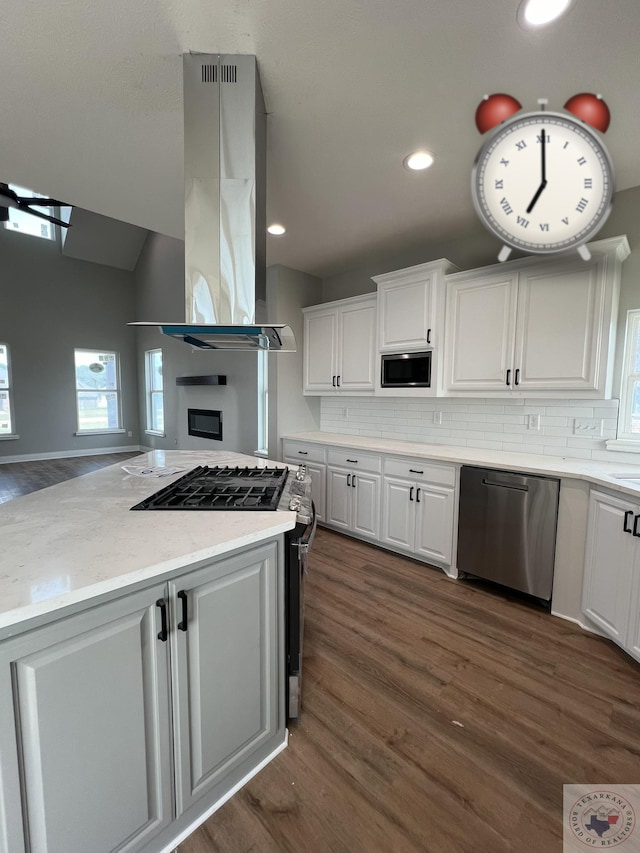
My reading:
h=7 m=0
